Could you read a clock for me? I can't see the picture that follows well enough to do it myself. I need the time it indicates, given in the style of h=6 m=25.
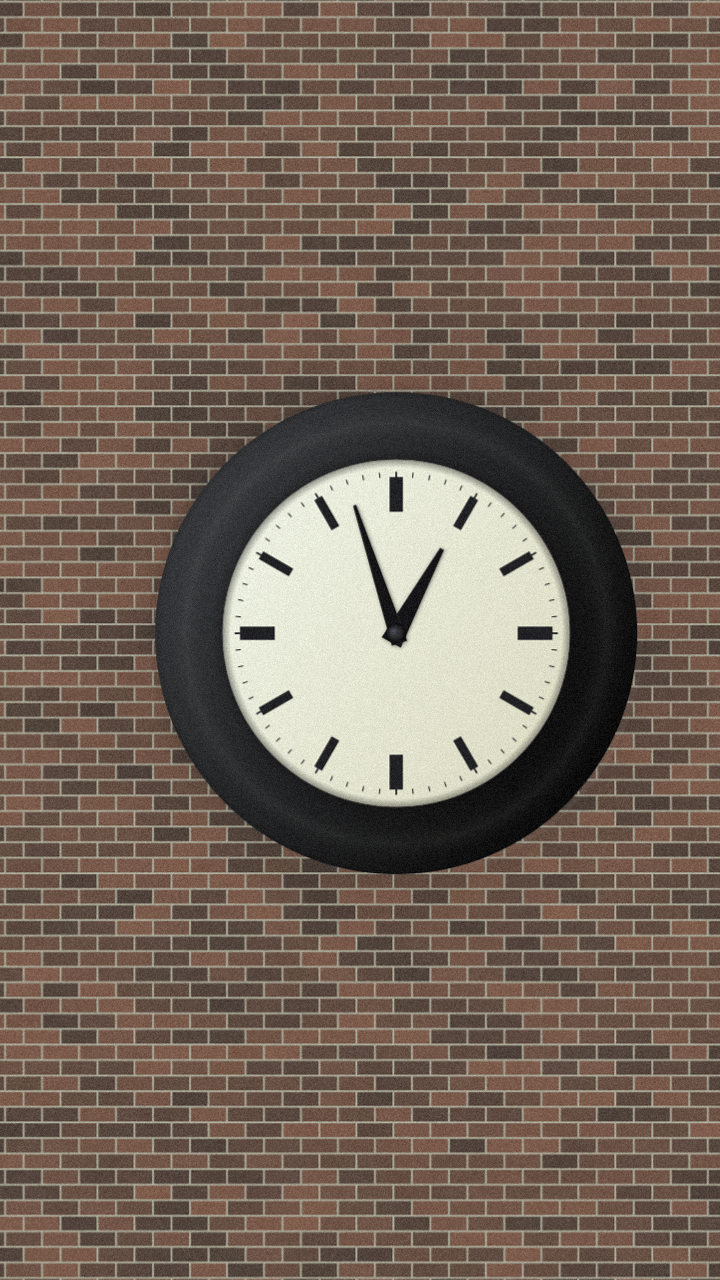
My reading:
h=12 m=57
